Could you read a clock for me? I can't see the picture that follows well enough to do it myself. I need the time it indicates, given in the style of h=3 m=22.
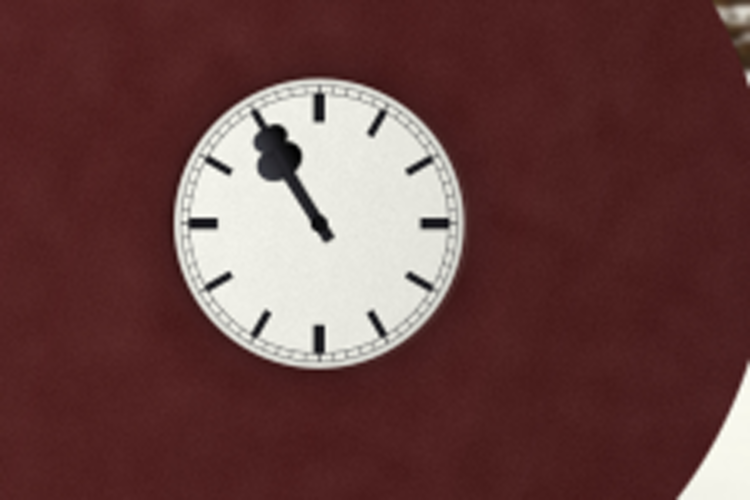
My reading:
h=10 m=55
